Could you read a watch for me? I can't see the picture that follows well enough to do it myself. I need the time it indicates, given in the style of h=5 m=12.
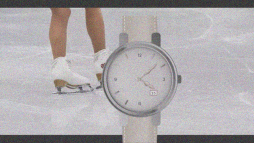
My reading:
h=4 m=8
